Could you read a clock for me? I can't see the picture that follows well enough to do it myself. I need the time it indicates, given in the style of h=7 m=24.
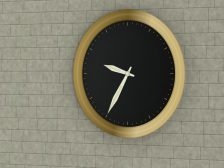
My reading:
h=9 m=35
